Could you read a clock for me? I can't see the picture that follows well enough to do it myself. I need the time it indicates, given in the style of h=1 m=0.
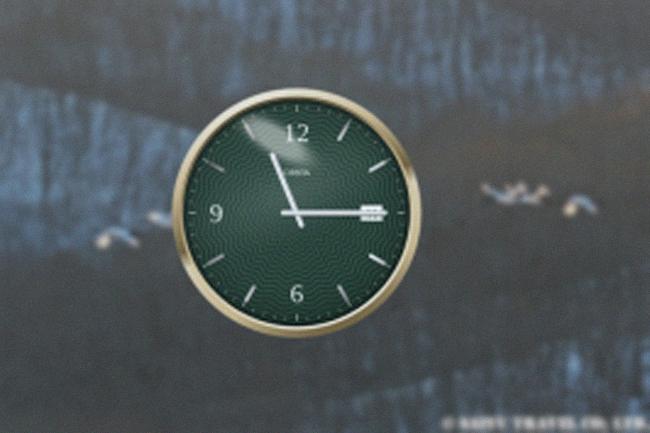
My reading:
h=11 m=15
